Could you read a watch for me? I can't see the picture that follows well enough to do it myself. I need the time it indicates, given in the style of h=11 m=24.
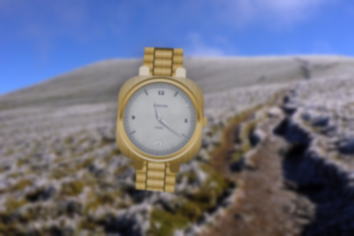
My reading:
h=11 m=21
